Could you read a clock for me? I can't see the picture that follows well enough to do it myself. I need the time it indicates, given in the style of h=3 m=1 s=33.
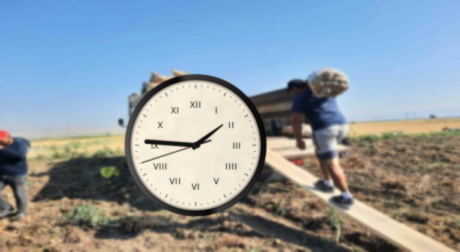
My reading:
h=1 m=45 s=42
